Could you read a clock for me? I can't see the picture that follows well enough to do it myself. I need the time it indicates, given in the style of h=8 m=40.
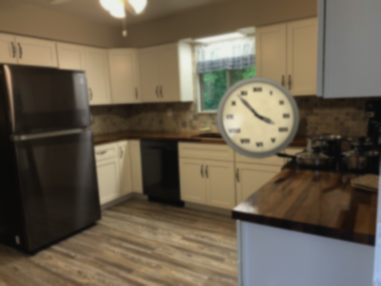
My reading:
h=3 m=53
